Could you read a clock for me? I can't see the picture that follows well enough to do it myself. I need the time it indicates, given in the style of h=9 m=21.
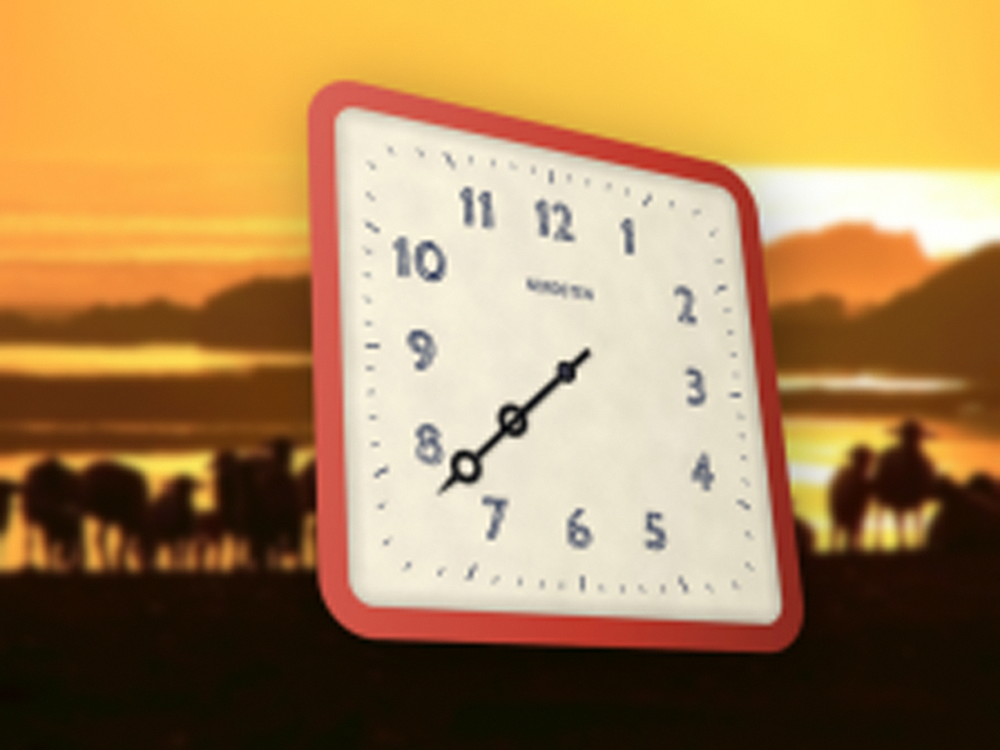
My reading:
h=7 m=38
